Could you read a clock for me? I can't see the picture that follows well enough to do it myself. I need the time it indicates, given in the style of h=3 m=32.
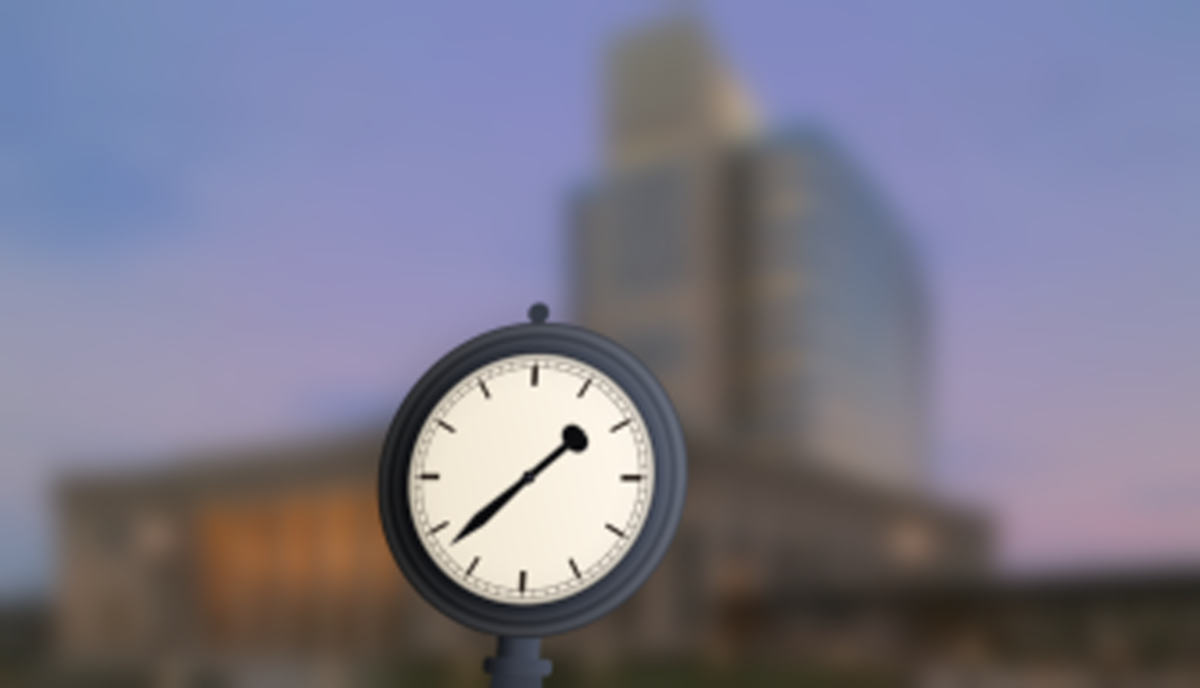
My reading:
h=1 m=38
